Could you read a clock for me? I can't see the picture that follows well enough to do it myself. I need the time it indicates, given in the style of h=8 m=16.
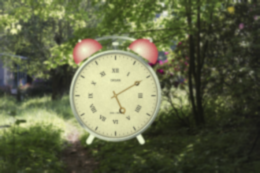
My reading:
h=5 m=10
